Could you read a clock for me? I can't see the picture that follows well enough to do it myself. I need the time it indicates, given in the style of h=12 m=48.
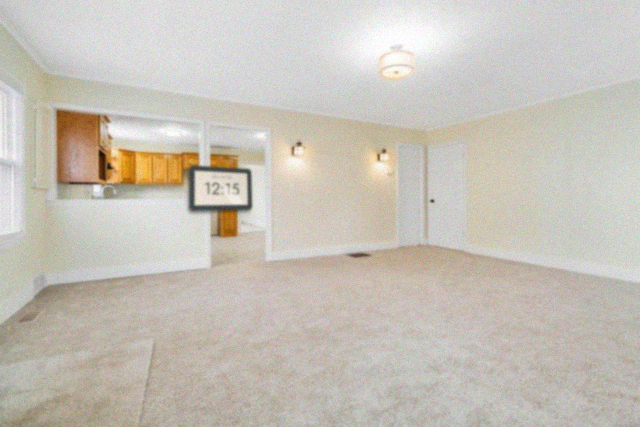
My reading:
h=12 m=15
